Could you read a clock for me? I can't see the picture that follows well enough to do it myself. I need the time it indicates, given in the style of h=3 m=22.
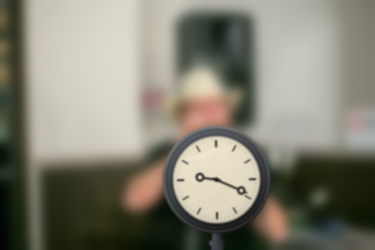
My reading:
h=9 m=19
